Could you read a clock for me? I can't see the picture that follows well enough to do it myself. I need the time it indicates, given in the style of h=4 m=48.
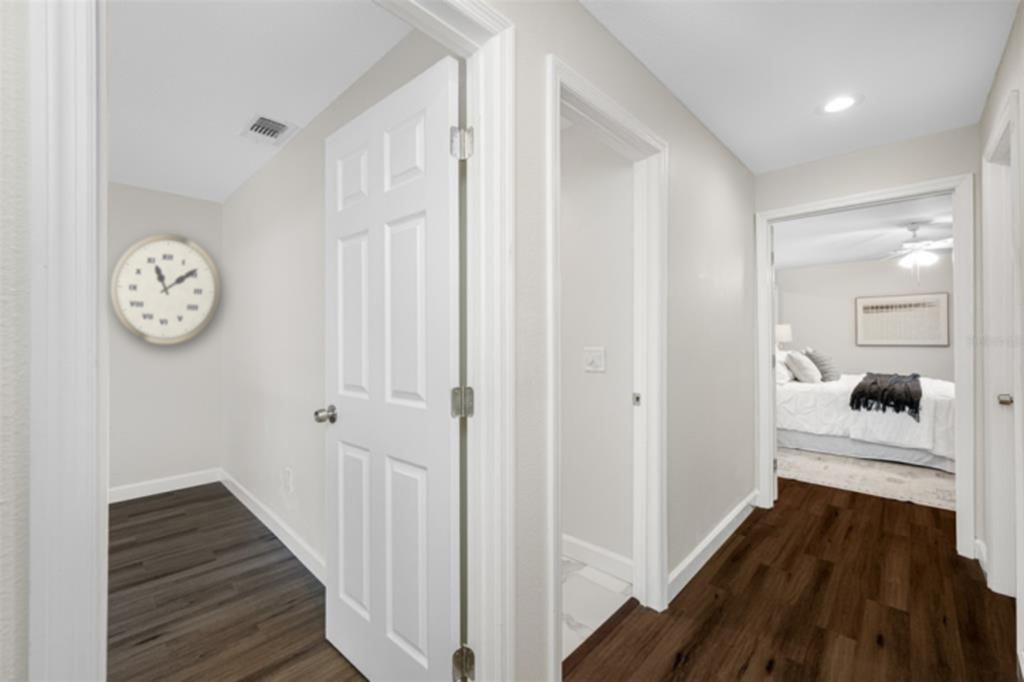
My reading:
h=11 m=9
